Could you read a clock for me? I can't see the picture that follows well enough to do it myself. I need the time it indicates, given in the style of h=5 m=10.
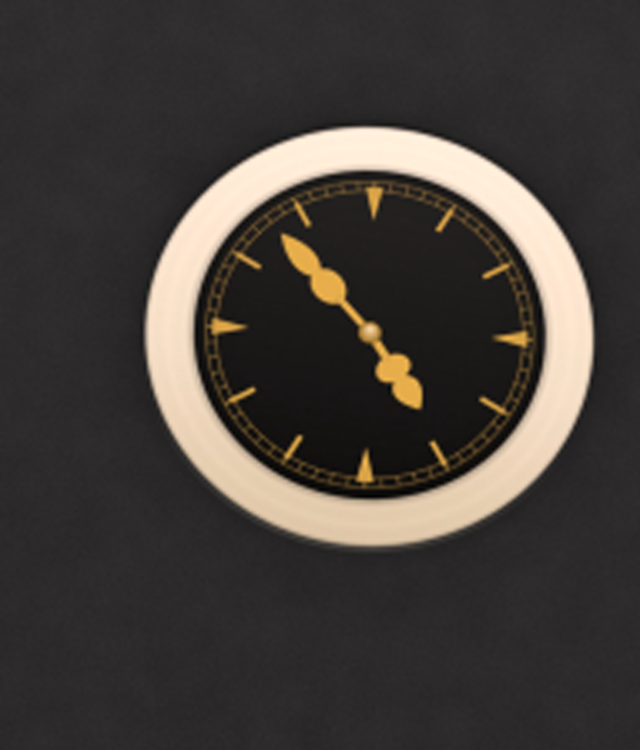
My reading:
h=4 m=53
